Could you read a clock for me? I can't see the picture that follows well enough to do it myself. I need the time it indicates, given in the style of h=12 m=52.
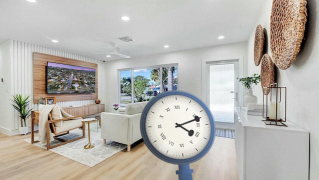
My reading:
h=4 m=12
